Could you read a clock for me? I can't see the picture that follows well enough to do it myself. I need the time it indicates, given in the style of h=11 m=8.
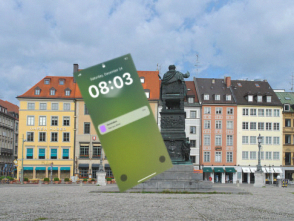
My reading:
h=8 m=3
